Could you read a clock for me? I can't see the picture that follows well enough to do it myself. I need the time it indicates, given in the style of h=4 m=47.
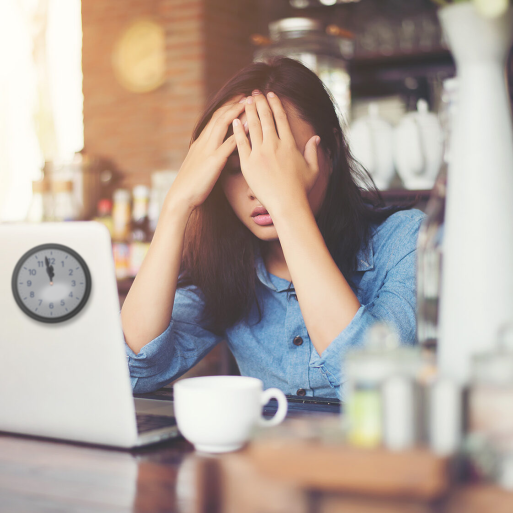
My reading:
h=11 m=58
